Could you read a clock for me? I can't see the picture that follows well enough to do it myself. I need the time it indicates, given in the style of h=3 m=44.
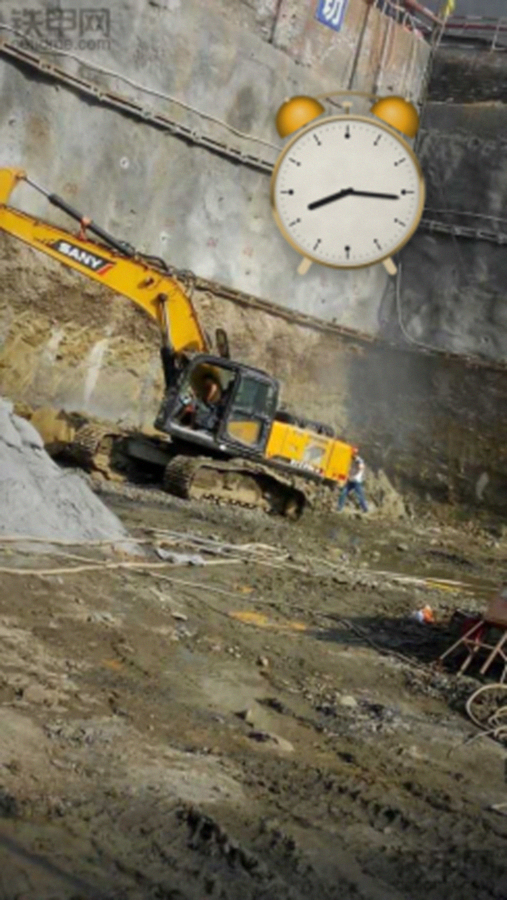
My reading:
h=8 m=16
